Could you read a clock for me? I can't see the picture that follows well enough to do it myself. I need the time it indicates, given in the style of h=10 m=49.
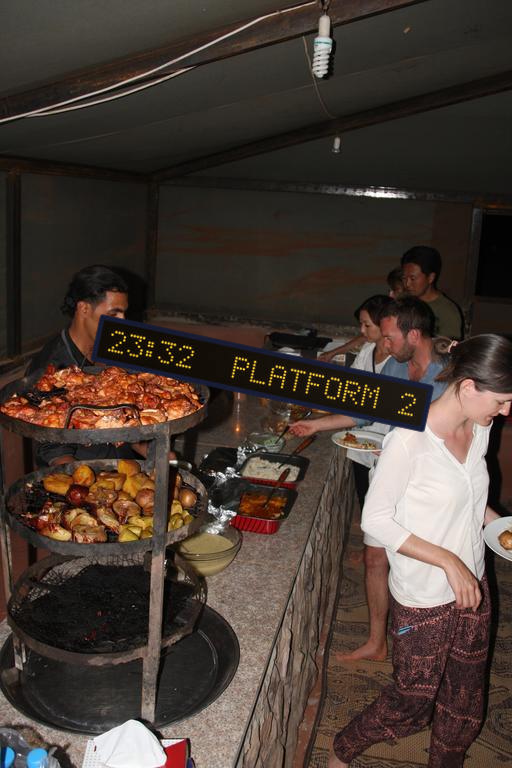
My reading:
h=23 m=32
